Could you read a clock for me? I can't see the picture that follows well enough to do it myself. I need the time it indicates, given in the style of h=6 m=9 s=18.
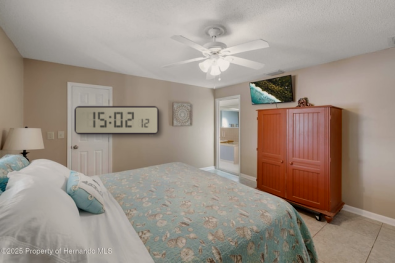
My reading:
h=15 m=2 s=12
